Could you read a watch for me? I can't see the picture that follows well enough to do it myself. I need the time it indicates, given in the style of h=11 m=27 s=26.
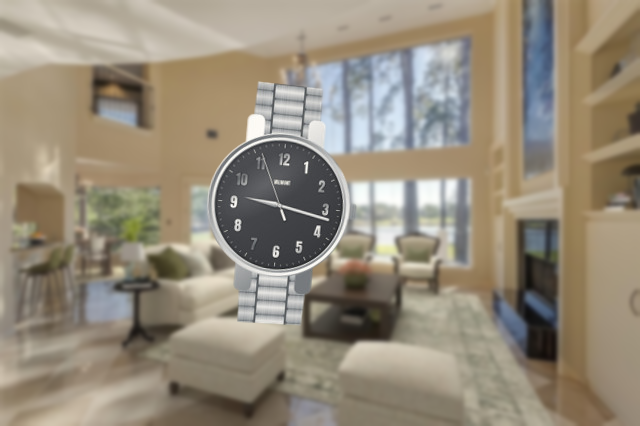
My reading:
h=9 m=16 s=56
